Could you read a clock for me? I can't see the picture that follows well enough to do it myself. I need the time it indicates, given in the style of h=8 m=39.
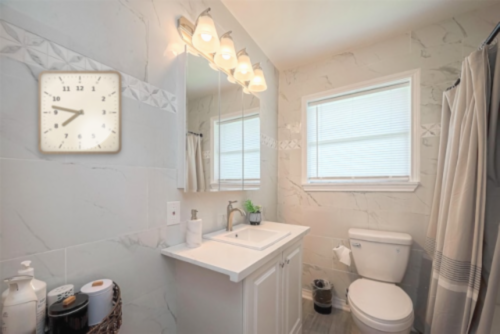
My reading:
h=7 m=47
